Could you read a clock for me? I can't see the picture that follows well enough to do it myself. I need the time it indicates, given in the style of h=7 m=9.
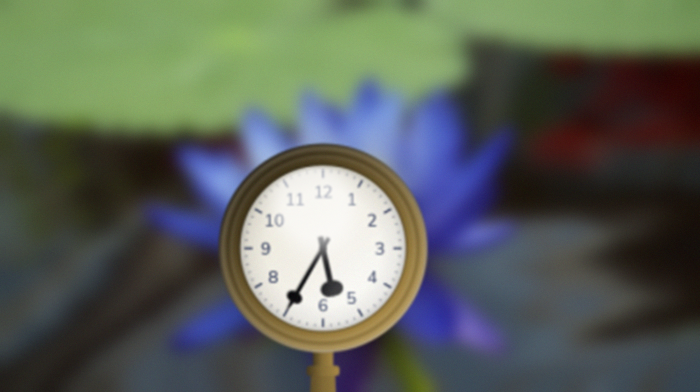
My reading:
h=5 m=35
